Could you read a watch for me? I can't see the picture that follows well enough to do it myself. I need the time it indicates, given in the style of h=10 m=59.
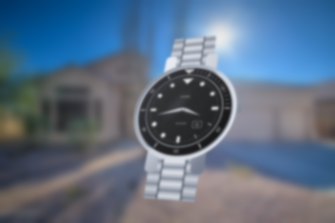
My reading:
h=3 m=43
